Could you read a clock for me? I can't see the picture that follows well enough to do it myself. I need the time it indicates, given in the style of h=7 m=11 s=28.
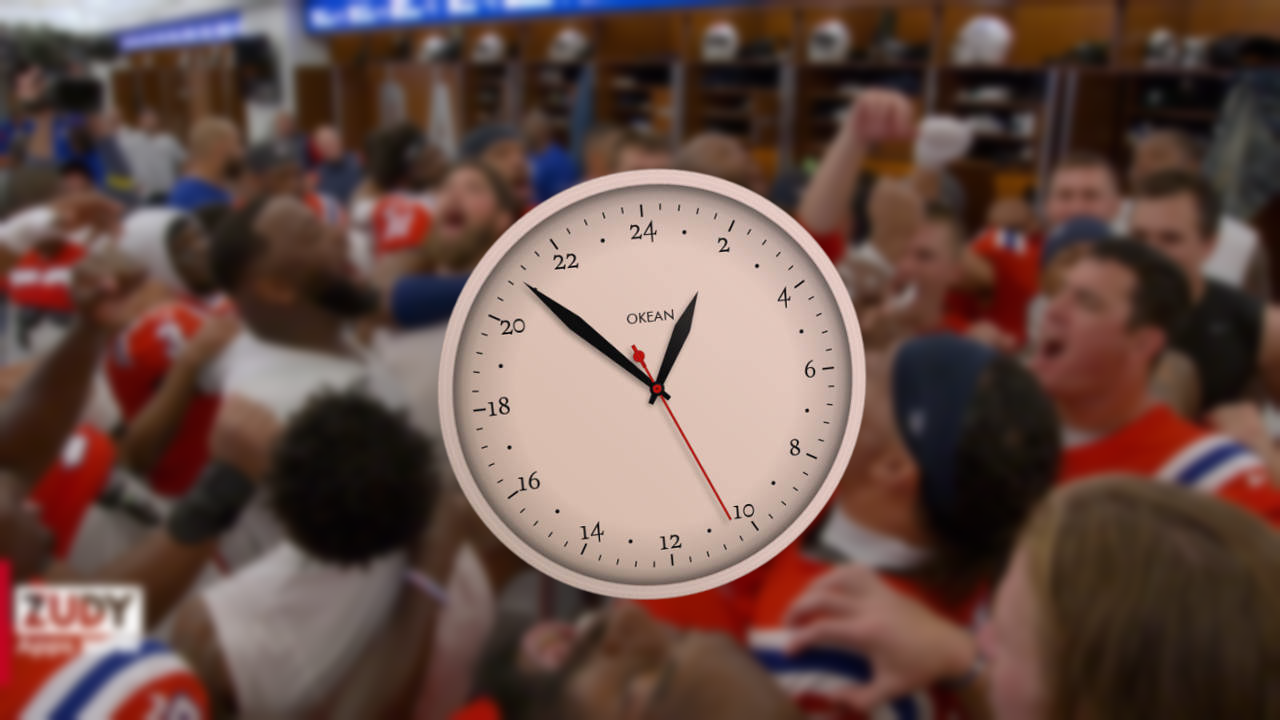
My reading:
h=1 m=52 s=26
